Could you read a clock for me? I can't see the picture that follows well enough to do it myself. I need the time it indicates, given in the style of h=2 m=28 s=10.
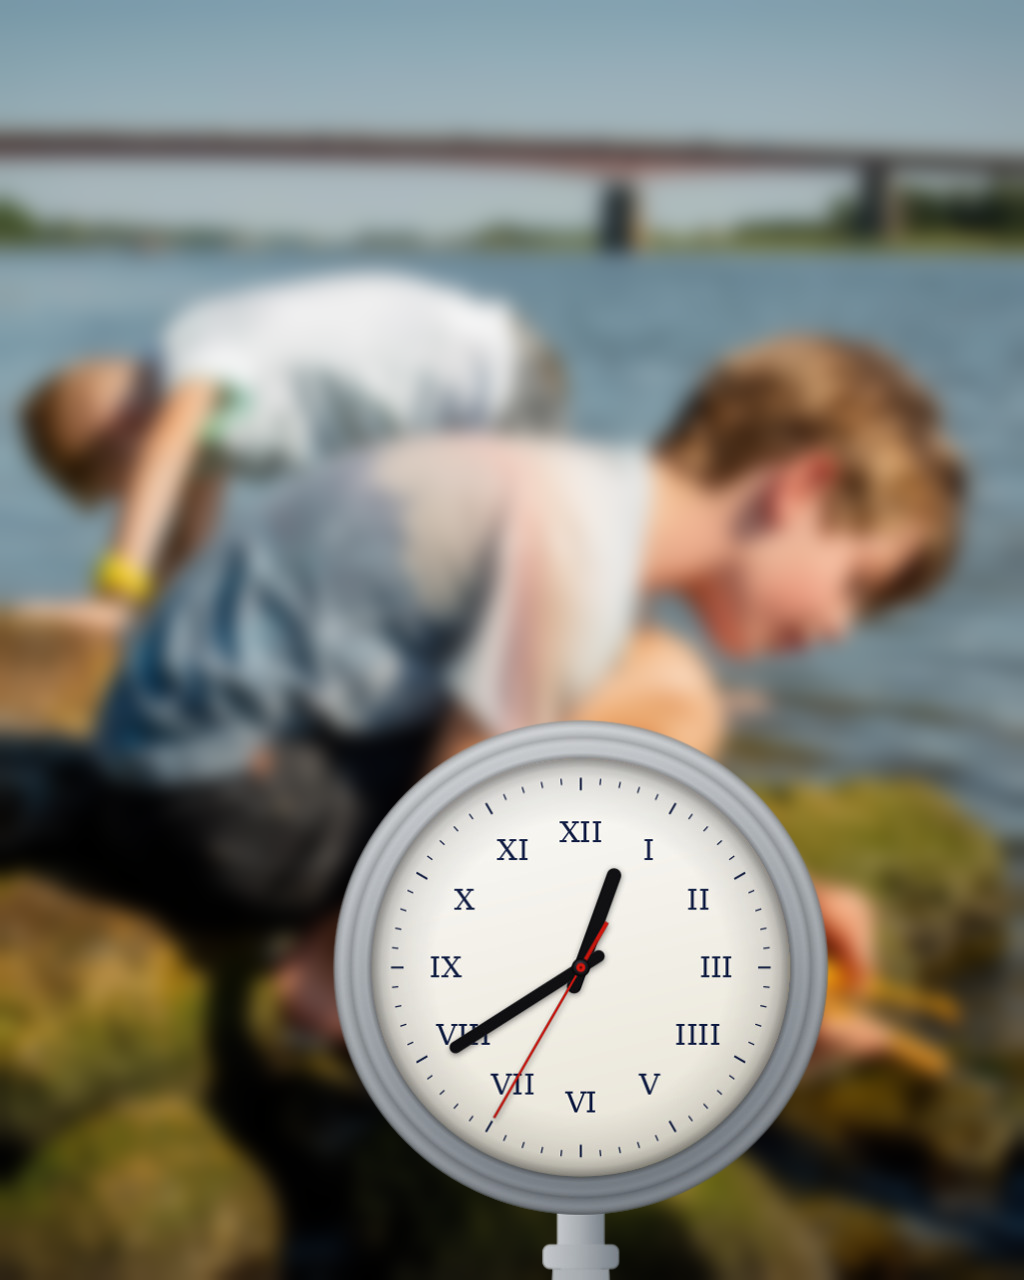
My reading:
h=12 m=39 s=35
